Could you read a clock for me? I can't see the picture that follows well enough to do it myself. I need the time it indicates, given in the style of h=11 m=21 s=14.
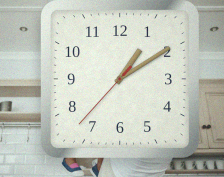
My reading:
h=1 m=9 s=37
